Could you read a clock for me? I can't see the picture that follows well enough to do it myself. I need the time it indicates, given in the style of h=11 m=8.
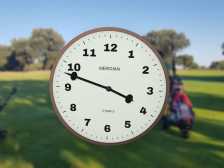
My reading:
h=3 m=48
